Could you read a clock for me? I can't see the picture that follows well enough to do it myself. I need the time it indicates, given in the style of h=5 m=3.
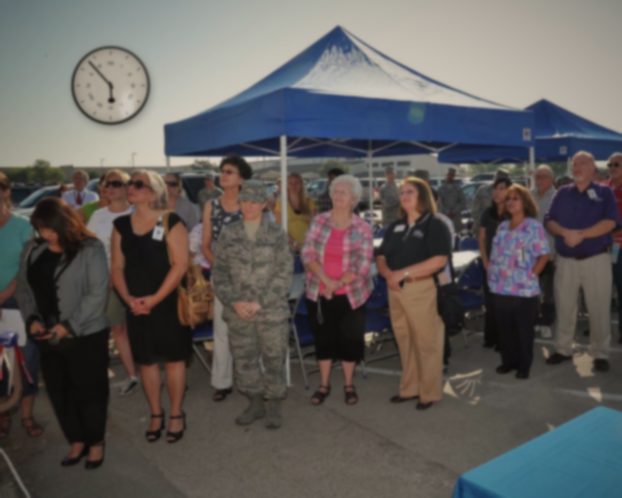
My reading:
h=5 m=53
